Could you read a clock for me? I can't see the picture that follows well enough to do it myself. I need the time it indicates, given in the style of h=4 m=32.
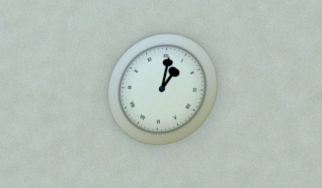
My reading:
h=1 m=1
